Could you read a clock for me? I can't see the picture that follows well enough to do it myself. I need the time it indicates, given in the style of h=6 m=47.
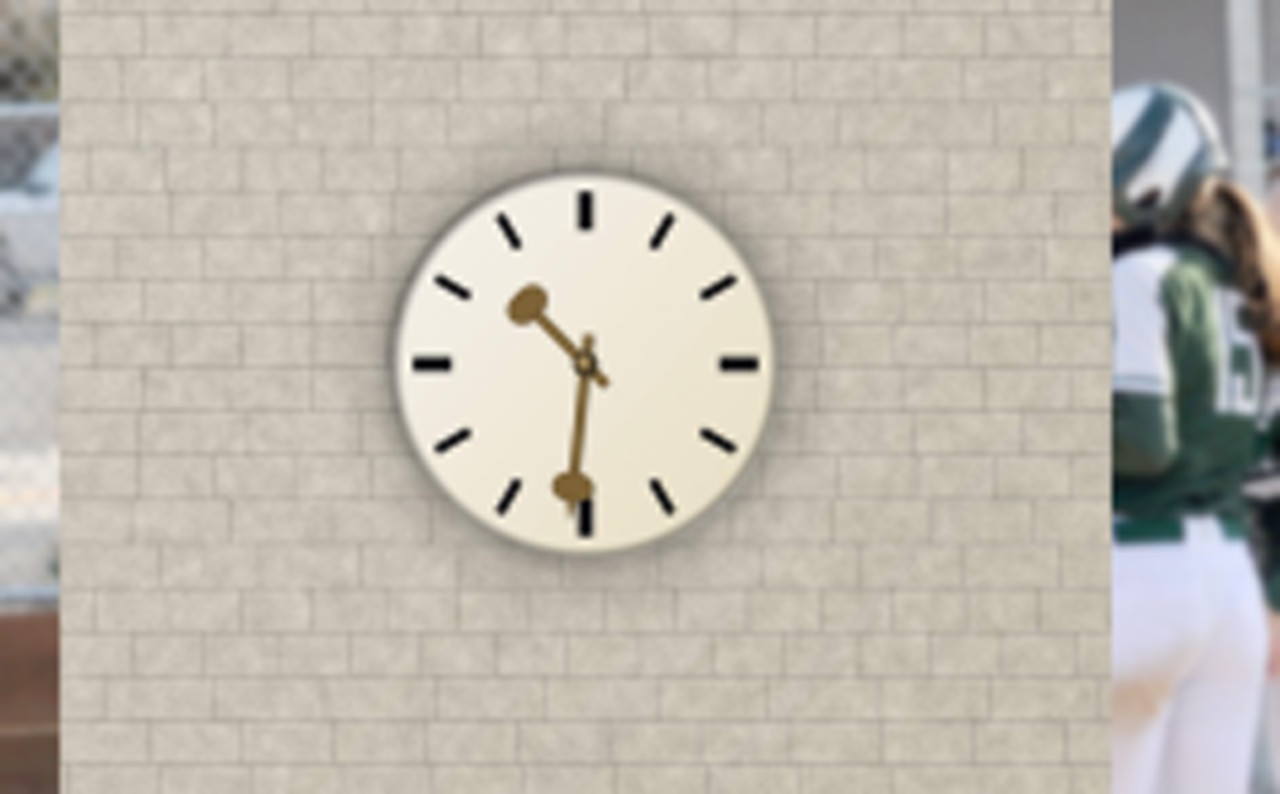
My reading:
h=10 m=31
